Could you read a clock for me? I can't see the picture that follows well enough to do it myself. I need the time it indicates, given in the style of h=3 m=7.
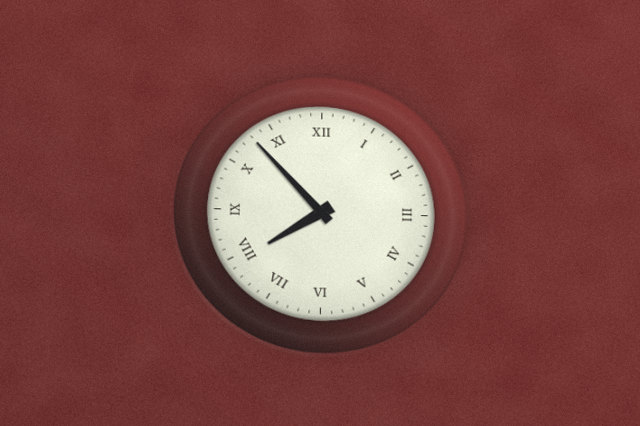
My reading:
h=7 m=53
